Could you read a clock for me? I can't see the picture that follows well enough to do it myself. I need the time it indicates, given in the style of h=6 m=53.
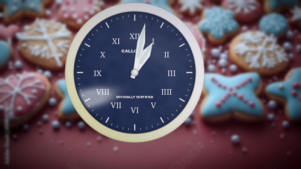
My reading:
h=1 m=2
